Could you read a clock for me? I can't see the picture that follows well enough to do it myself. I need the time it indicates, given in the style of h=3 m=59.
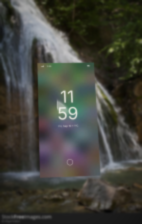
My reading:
h=11 m=59
